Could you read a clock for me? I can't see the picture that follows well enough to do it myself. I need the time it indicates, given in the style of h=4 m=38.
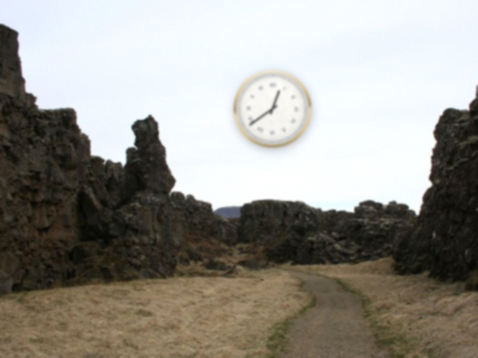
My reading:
h=12 m=39
